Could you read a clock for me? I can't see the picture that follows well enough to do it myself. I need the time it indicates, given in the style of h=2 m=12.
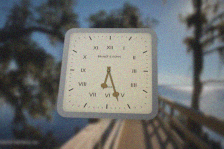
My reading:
h=6 m=27
